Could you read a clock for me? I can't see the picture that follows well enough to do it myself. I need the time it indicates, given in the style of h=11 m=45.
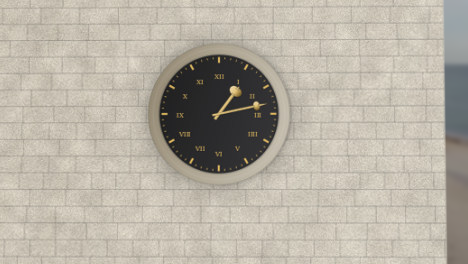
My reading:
h=1 m=13
